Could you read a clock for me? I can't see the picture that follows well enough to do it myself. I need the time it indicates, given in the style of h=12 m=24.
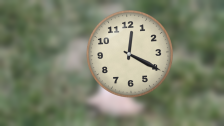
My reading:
h=12 m=20
